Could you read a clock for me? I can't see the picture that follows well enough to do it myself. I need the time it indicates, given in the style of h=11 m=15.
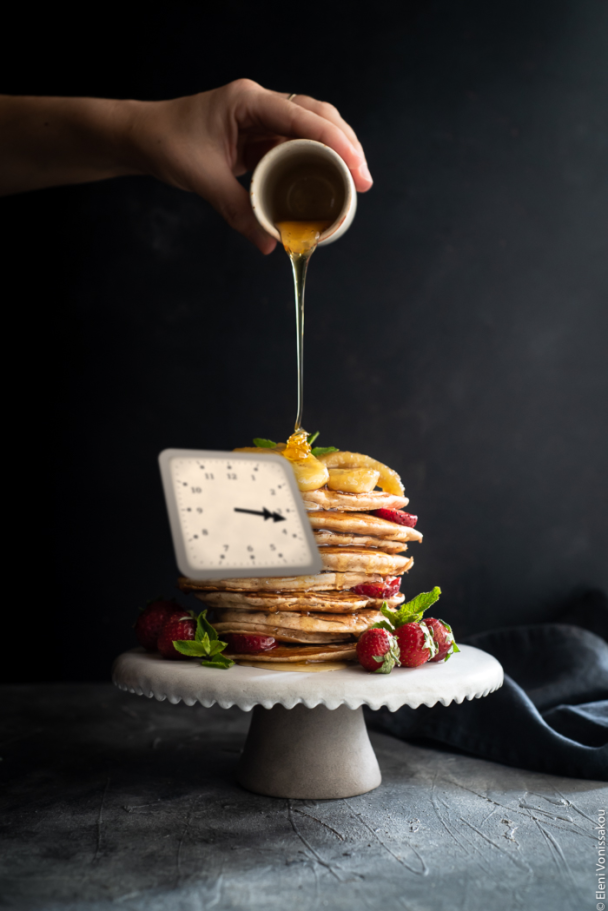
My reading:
h=3 m=17
